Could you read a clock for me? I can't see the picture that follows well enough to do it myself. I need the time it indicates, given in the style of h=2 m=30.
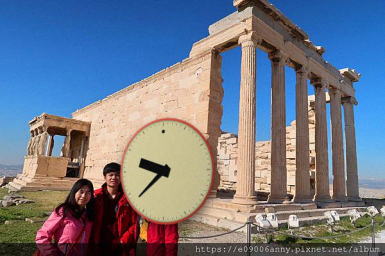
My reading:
h=9 m=38
